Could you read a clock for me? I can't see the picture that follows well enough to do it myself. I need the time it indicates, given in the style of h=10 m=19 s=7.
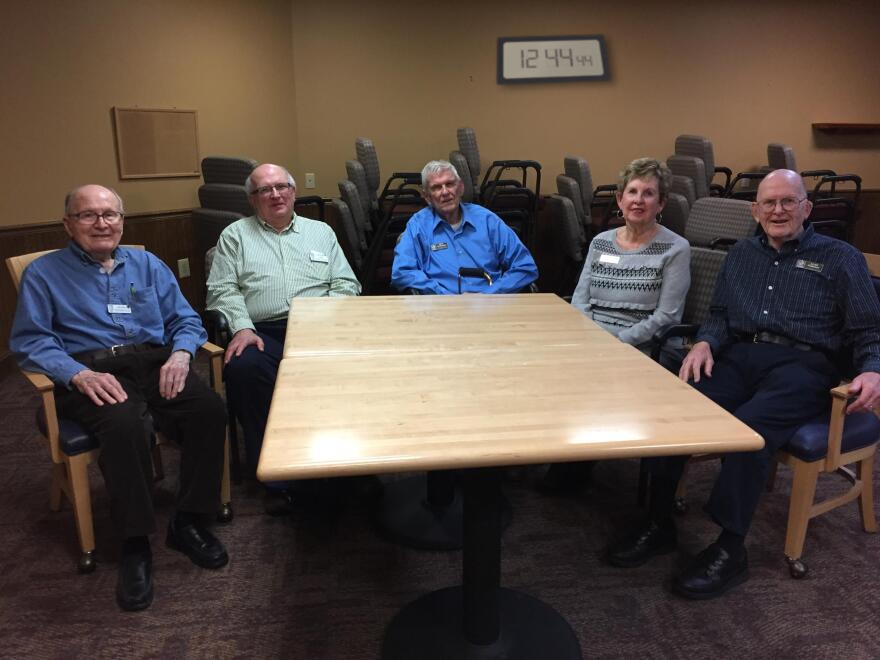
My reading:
h=12 m=44 s=44
